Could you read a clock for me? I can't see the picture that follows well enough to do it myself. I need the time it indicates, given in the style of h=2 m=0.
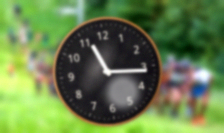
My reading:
h=11 m=16
